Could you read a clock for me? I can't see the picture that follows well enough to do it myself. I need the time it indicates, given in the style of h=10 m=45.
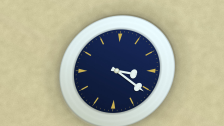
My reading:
h=3 m=21
